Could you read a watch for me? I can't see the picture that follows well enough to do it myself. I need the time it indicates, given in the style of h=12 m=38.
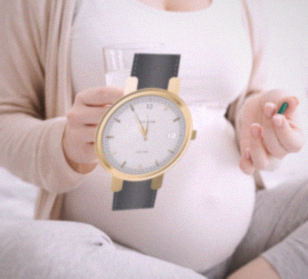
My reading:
h=11 m=55
